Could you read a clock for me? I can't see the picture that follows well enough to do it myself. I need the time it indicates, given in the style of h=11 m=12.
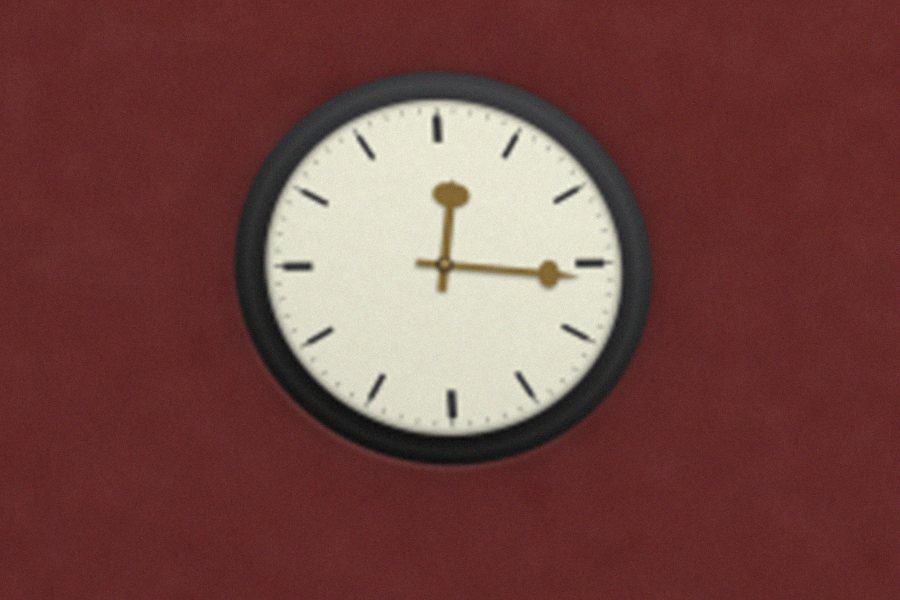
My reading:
h=12 m=16
